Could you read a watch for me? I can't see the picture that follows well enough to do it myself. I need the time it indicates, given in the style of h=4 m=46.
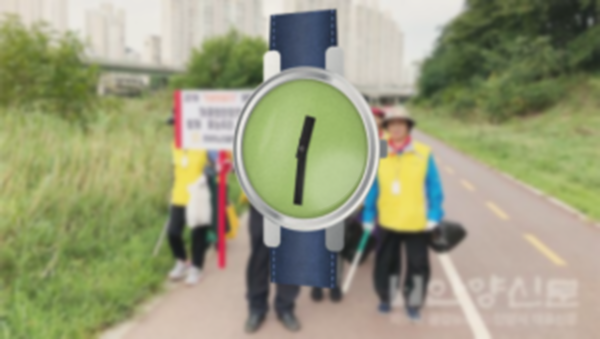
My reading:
h=12 m=31
